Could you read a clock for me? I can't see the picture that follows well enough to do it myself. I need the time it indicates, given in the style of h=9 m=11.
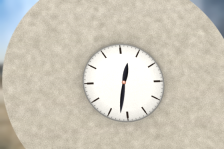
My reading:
h=12 m=32
